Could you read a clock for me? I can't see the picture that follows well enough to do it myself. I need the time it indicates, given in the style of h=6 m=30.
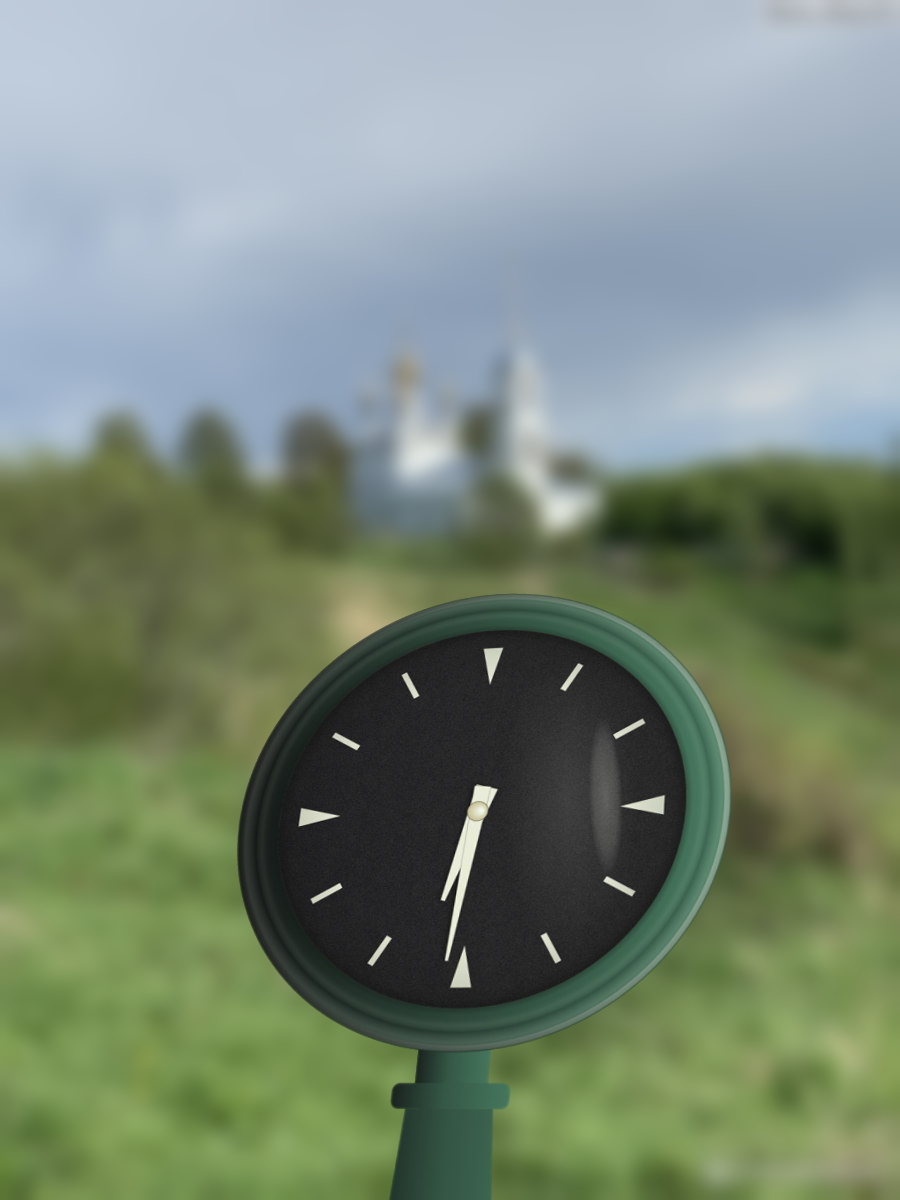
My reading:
h=6 m=31
